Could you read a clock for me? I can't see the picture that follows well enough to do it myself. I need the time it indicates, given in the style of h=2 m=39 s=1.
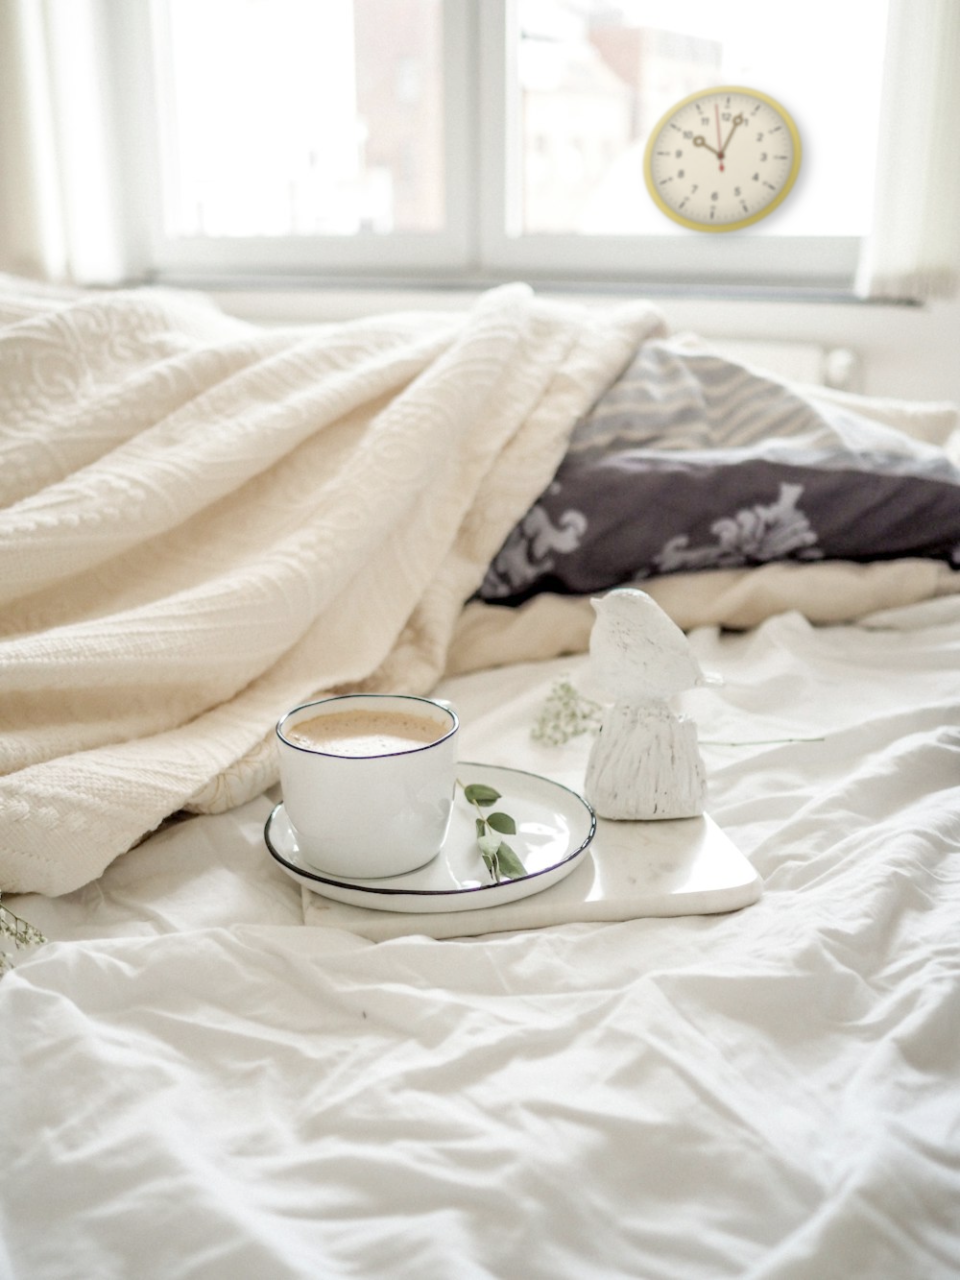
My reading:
h=10 m=2 s=58
